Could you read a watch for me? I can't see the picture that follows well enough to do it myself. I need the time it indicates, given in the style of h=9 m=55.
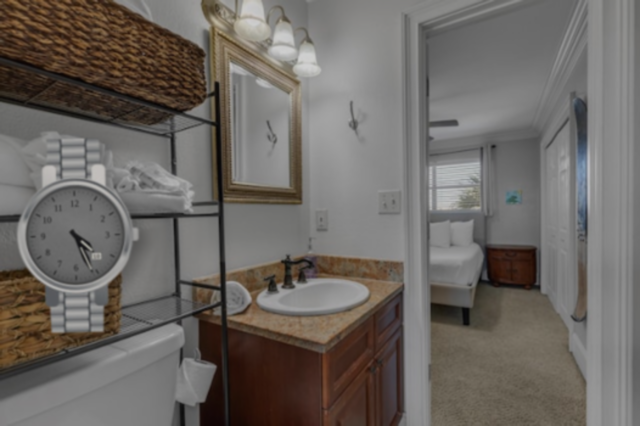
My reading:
h=4 m=26
